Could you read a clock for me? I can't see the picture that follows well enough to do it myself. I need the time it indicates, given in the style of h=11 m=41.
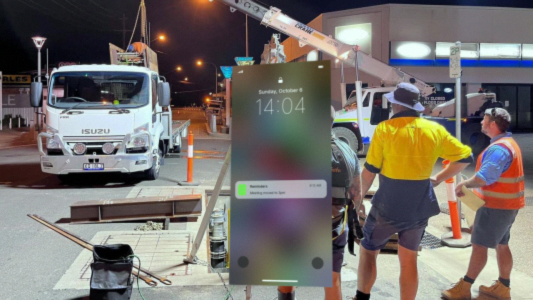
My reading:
h=14 m=4
